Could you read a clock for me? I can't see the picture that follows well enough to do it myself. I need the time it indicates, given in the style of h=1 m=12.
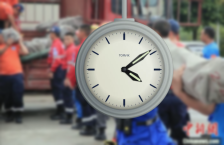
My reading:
h=4 m=9
